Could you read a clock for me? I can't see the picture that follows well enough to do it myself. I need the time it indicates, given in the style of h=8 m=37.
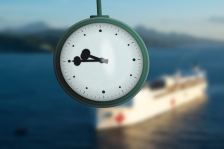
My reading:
h=9 m=45
